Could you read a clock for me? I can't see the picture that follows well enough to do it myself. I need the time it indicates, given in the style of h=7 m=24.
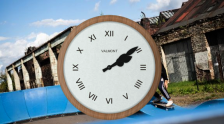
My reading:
h=2 m=9
